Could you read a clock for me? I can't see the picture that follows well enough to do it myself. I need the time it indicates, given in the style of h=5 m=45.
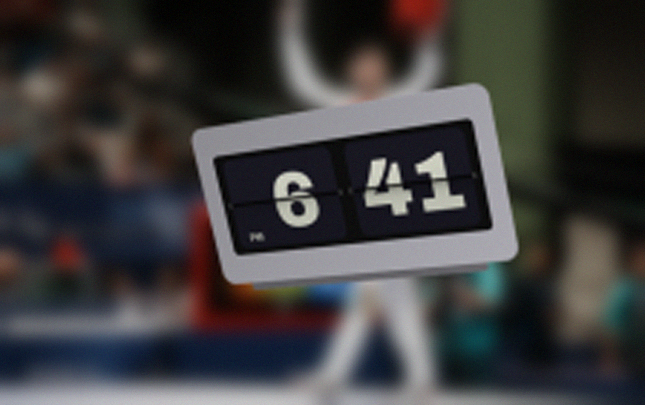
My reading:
h=6 m=41
